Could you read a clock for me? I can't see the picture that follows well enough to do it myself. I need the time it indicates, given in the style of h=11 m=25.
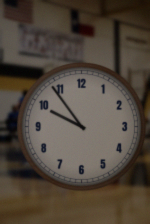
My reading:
h=9 m=54
